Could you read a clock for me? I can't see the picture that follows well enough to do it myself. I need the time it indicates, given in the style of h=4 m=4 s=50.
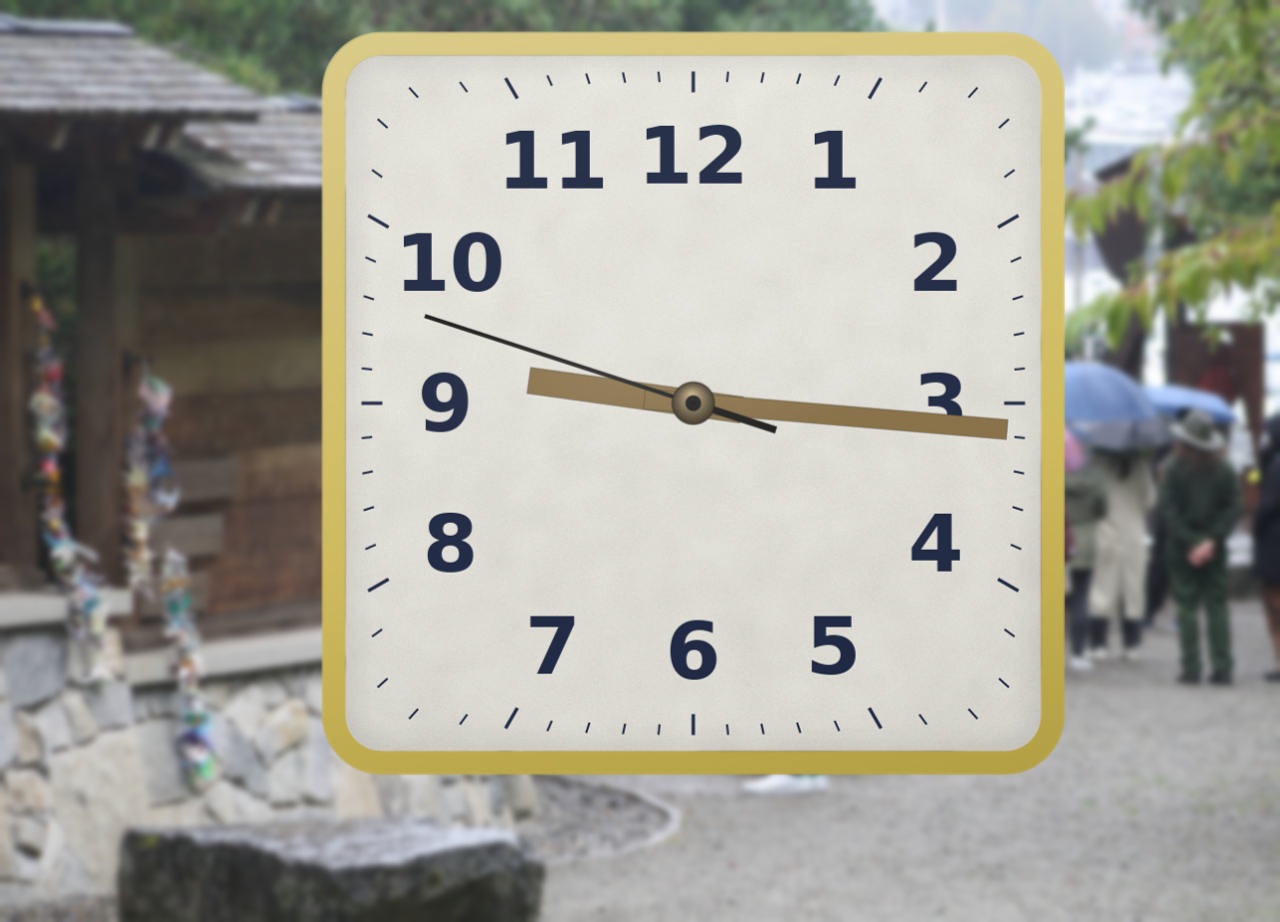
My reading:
h=9 m=15 s=48
